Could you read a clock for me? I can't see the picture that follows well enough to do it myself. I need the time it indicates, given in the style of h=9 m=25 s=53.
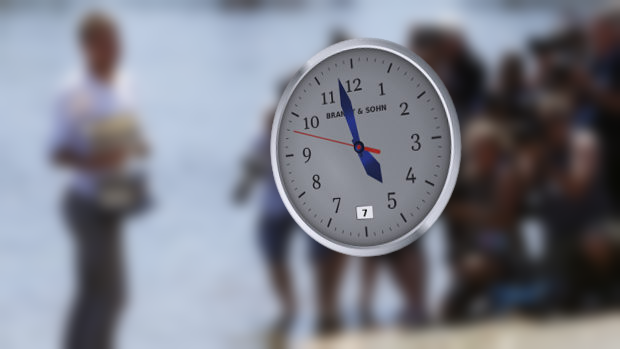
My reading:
h=4 m=57 s=48
